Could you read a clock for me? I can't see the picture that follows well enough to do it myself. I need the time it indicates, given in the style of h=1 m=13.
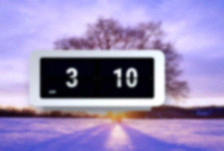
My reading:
h=3 m=10
